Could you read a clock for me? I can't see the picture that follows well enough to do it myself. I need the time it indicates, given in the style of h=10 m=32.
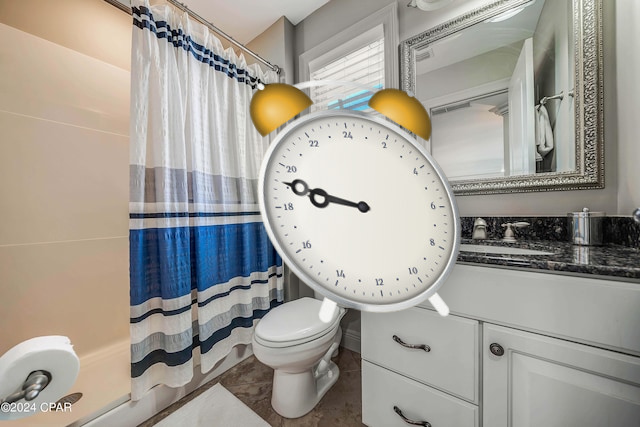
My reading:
h=18 m=48
